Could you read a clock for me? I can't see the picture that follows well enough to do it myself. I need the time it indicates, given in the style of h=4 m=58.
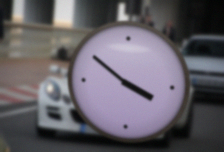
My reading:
h=3 m=51
